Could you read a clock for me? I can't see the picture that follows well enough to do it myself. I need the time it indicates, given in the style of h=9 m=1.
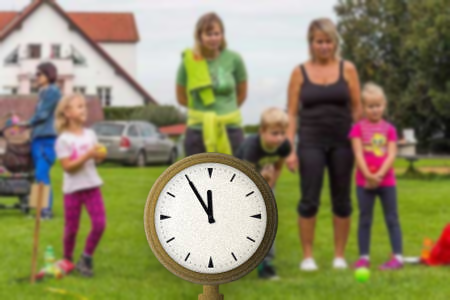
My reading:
h=11 m=55
